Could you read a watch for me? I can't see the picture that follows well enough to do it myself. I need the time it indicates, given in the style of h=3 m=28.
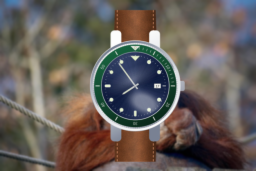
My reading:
h=7 m=54
